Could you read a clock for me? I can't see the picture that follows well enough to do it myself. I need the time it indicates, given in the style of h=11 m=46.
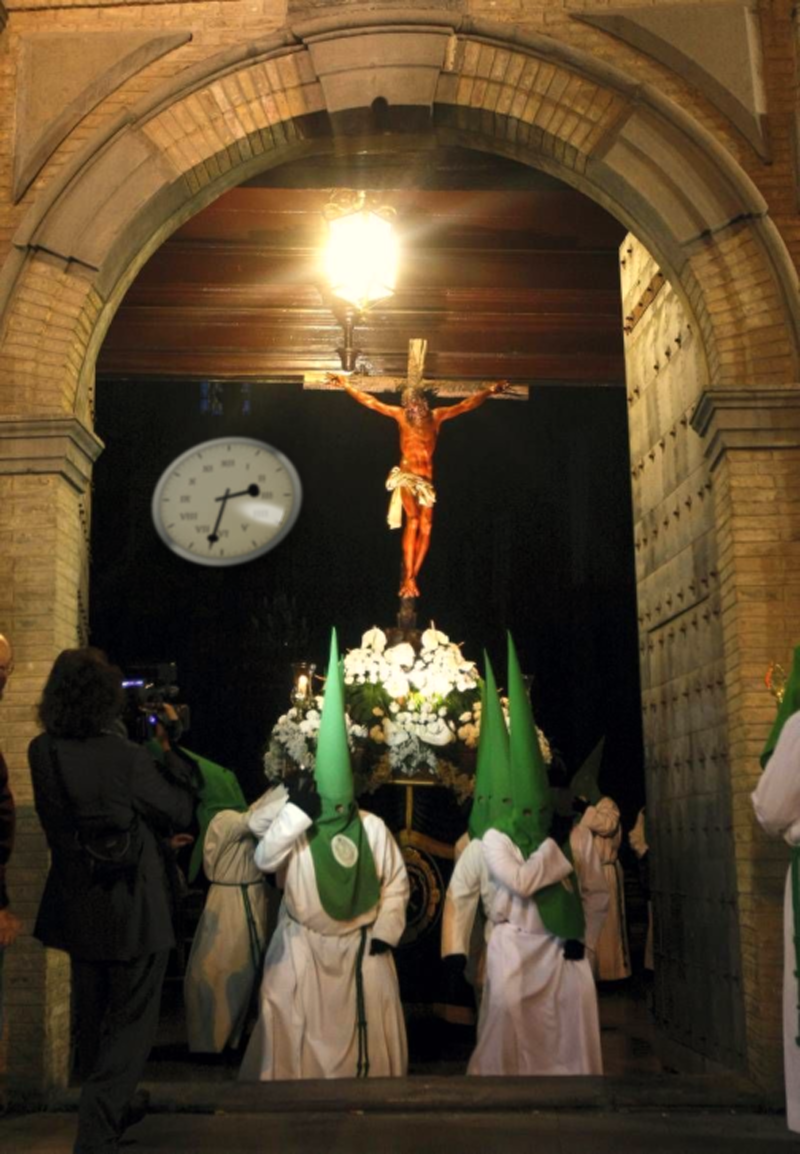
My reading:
h=2 m=32
